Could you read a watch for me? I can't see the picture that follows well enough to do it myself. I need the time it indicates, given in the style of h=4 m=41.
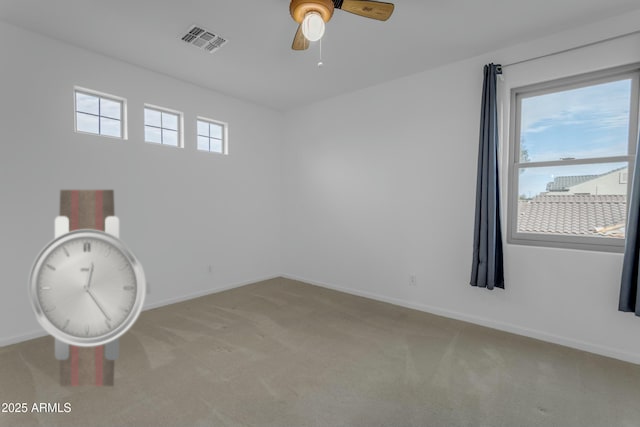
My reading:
h=12 m=24
